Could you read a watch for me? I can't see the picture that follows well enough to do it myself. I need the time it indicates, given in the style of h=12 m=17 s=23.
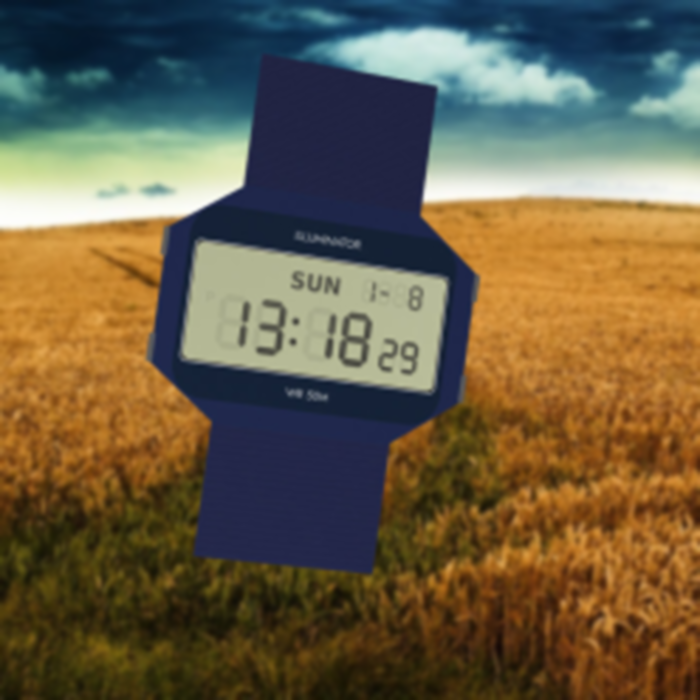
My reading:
h=13 m=18 s=29
